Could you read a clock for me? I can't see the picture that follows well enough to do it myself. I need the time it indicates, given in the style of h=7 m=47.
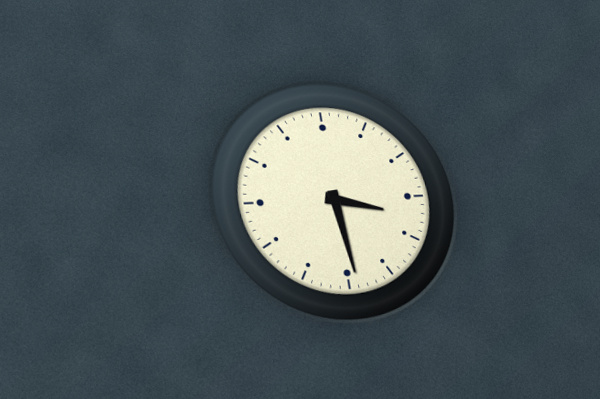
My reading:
h=3 m=29
